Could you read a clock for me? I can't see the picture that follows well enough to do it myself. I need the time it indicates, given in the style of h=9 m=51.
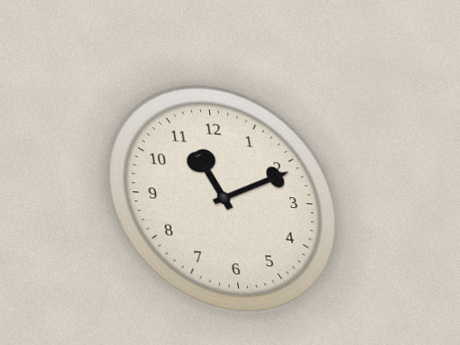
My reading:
h=11 m=11
